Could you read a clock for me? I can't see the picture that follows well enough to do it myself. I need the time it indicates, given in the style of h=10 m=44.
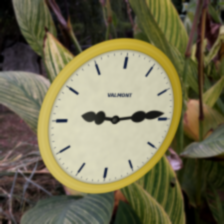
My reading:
h=9 m=14
